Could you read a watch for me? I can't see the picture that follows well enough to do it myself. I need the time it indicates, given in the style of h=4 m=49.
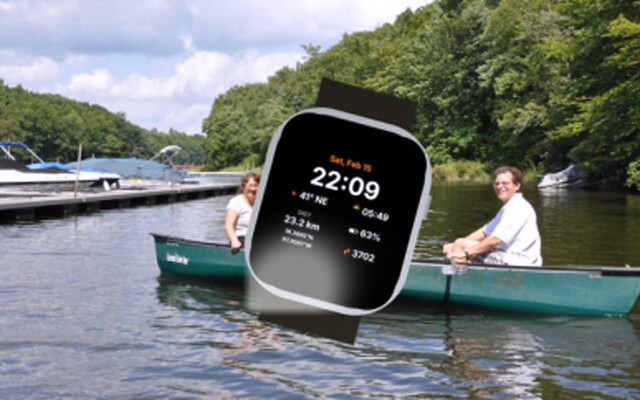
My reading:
h=22 m=9
